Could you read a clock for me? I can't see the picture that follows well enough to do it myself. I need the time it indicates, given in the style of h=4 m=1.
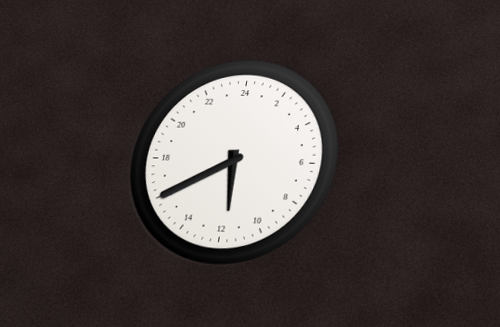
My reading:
h=11 m=40
